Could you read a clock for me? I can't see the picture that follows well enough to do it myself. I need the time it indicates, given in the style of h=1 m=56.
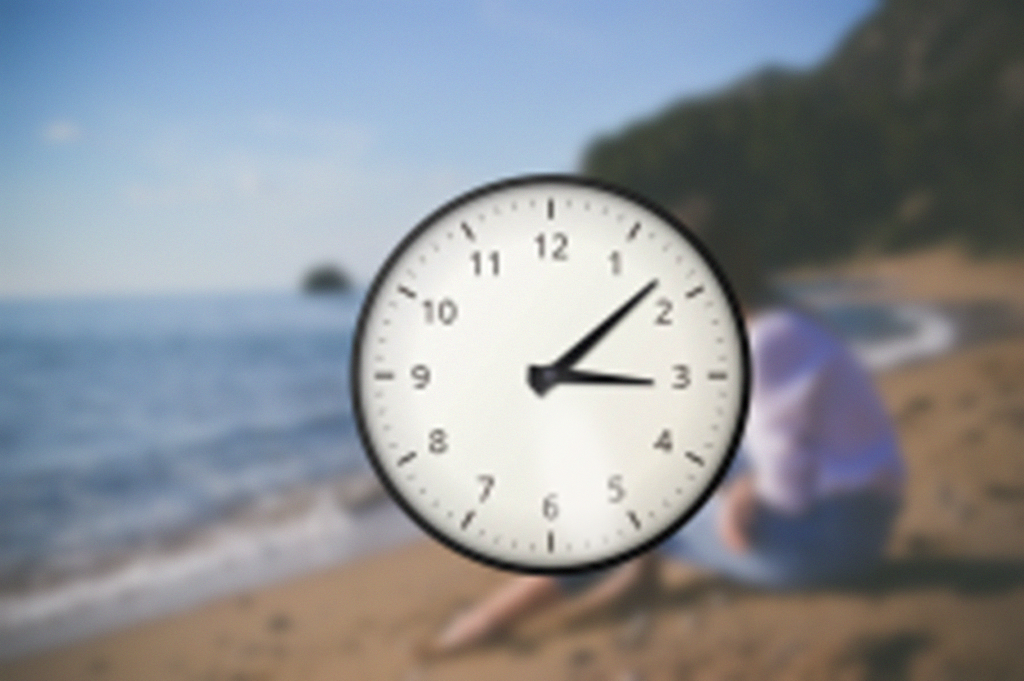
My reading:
h=3 m=8
